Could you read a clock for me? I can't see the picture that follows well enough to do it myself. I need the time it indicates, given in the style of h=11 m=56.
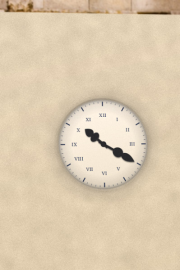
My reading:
h=10 m=20
